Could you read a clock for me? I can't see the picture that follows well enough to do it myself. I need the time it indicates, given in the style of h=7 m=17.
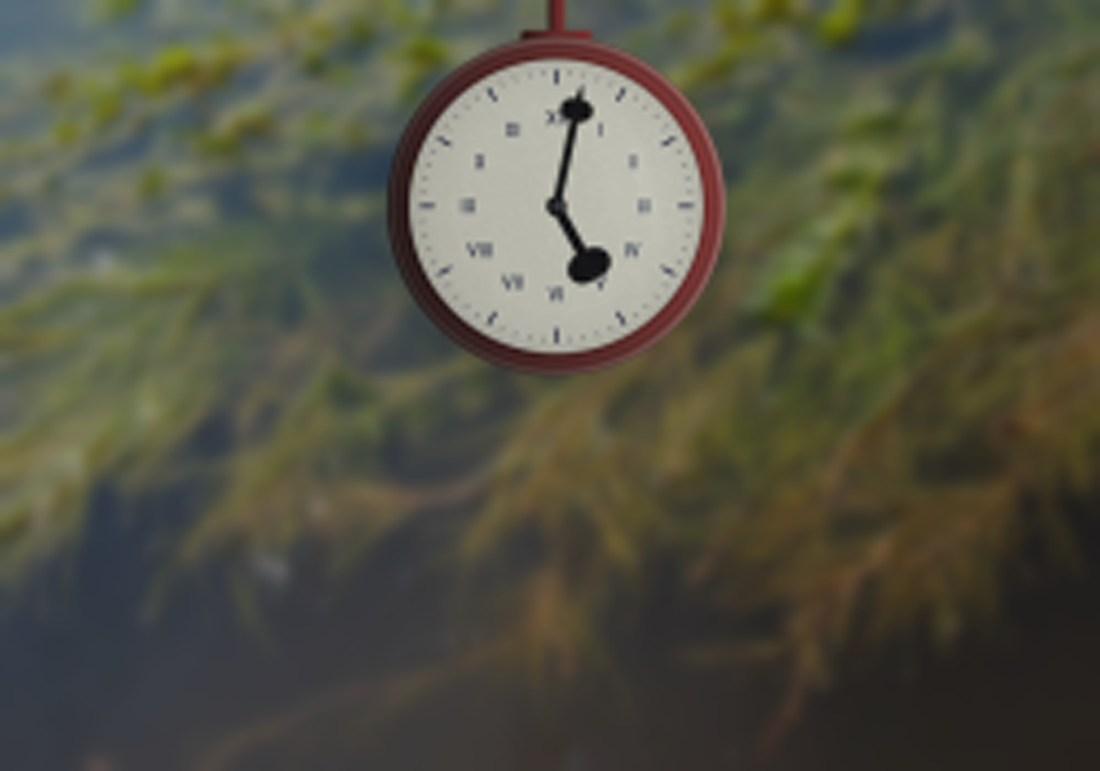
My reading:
h=5 m=2
